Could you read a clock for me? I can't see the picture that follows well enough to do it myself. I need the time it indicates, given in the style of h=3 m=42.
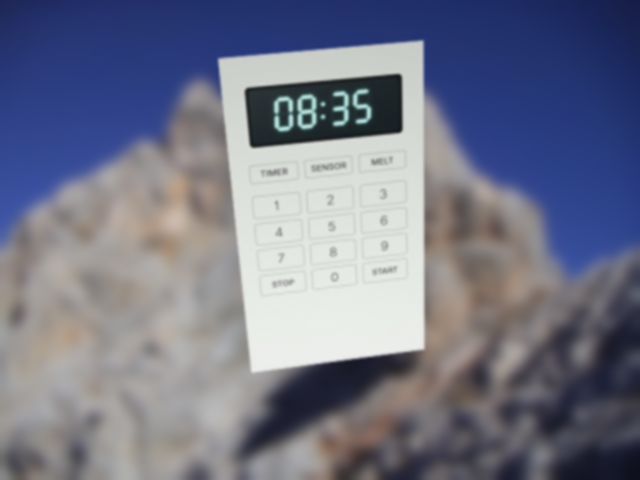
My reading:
h=8 m=35
